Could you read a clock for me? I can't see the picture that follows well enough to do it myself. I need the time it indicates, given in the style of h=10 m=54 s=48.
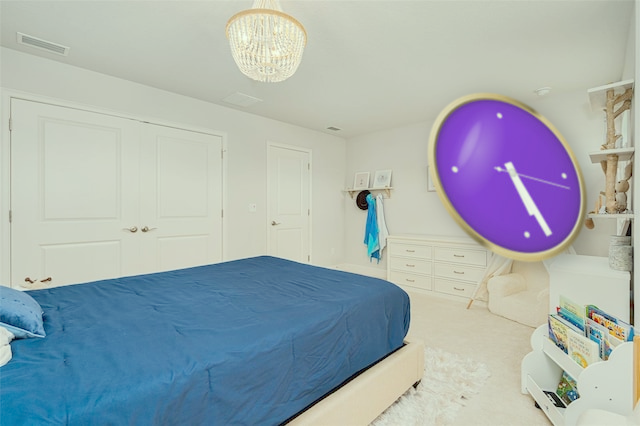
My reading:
h=5 m=26 s=17
